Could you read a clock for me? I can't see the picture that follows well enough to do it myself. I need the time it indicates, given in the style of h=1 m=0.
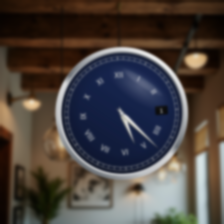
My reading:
h=5 m=23
